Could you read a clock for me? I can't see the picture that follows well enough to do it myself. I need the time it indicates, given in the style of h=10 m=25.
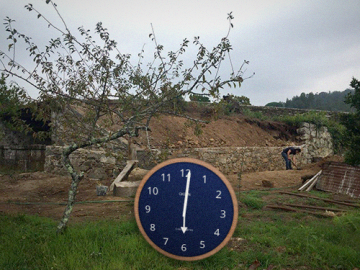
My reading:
h=6 m=1
